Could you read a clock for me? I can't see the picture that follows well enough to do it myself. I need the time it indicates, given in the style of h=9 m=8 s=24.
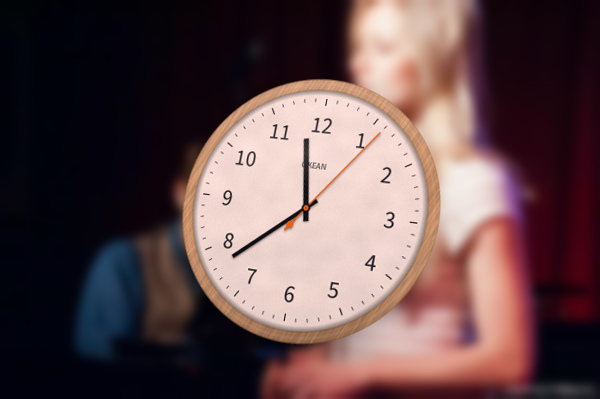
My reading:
h=11 m=38 s=6
